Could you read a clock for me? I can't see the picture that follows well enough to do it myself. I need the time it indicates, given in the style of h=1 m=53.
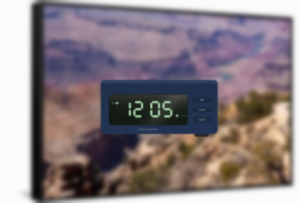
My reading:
h=12 m=5
